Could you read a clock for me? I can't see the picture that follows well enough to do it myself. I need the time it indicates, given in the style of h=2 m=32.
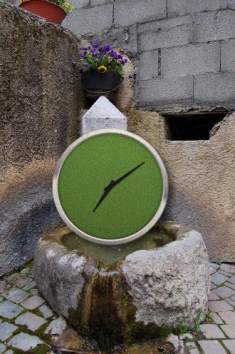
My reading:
h=7 m=9
